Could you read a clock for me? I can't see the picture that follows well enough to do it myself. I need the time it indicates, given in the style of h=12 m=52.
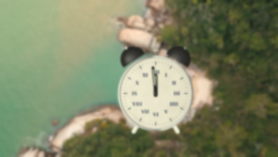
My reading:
h=11 m=59
